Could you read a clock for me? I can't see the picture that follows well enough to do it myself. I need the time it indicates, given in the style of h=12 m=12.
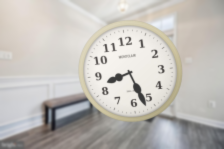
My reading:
h=8 m=27
